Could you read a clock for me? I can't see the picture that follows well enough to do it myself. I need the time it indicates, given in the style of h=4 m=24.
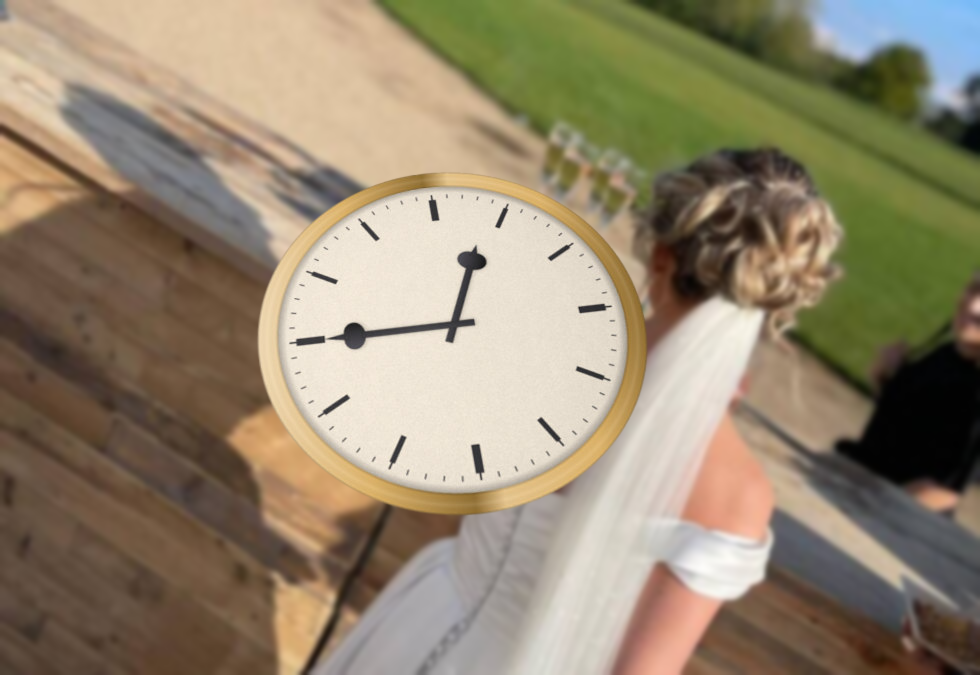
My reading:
h=12 m=45
